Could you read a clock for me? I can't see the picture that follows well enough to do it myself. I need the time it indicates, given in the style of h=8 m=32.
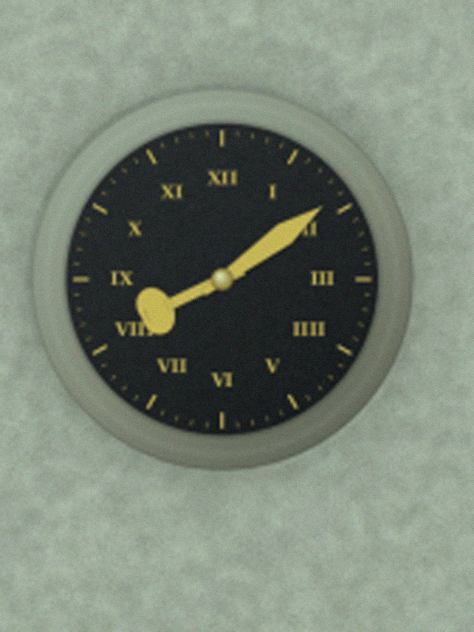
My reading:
h=8 m=9
